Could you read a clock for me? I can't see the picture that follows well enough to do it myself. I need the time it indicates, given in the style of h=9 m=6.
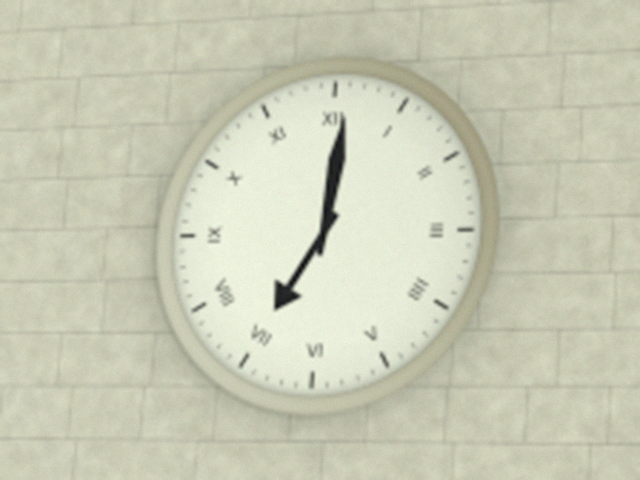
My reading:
h=7 m=1
